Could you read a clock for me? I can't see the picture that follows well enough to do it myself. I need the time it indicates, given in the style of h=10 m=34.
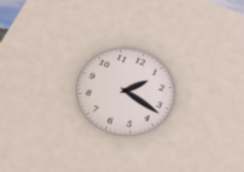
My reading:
h=1 m=17
